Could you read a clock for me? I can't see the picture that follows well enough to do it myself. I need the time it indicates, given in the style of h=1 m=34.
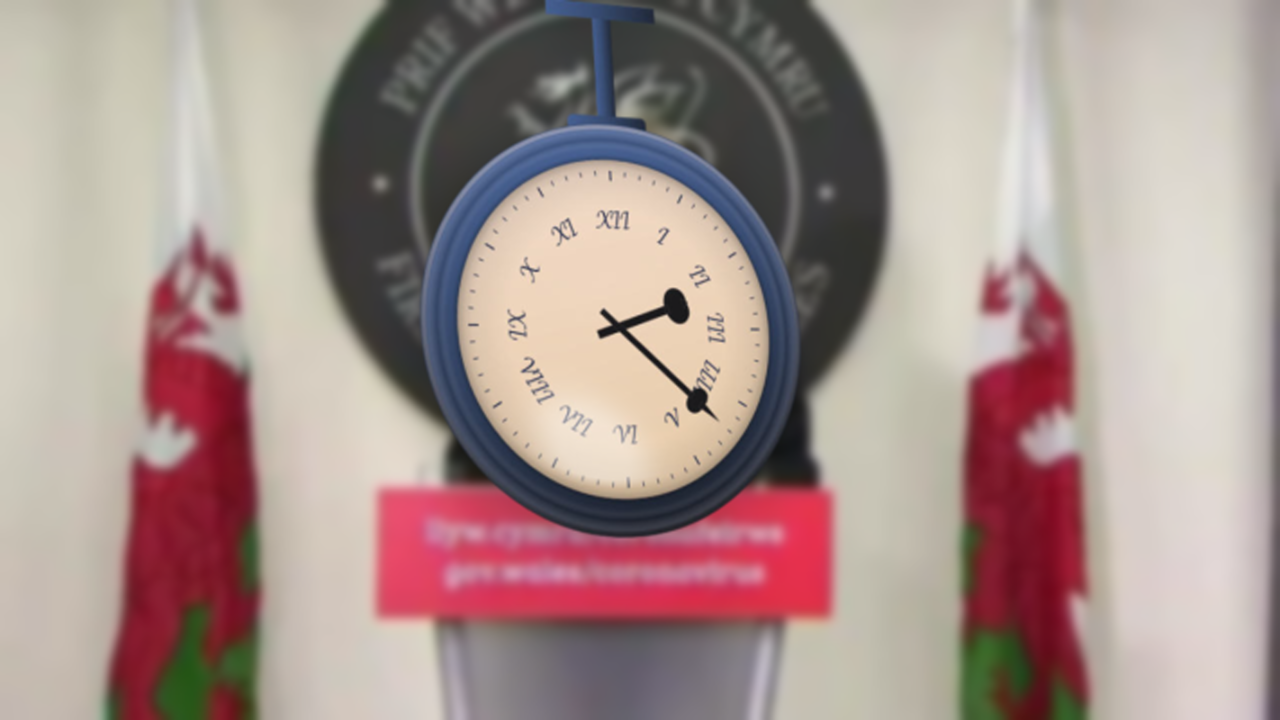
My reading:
h=2 m=22
